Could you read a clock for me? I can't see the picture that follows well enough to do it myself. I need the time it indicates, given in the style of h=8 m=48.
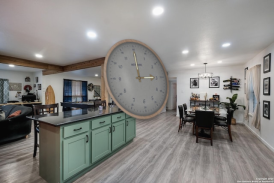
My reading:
h=3 m=0
